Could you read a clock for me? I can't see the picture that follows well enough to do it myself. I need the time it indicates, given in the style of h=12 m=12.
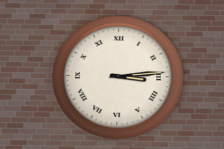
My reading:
h=3 m=14
